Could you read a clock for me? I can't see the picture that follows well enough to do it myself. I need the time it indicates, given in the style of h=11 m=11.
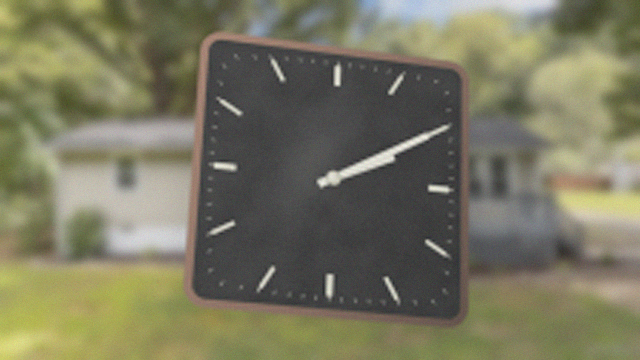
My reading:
h=2 m=10
